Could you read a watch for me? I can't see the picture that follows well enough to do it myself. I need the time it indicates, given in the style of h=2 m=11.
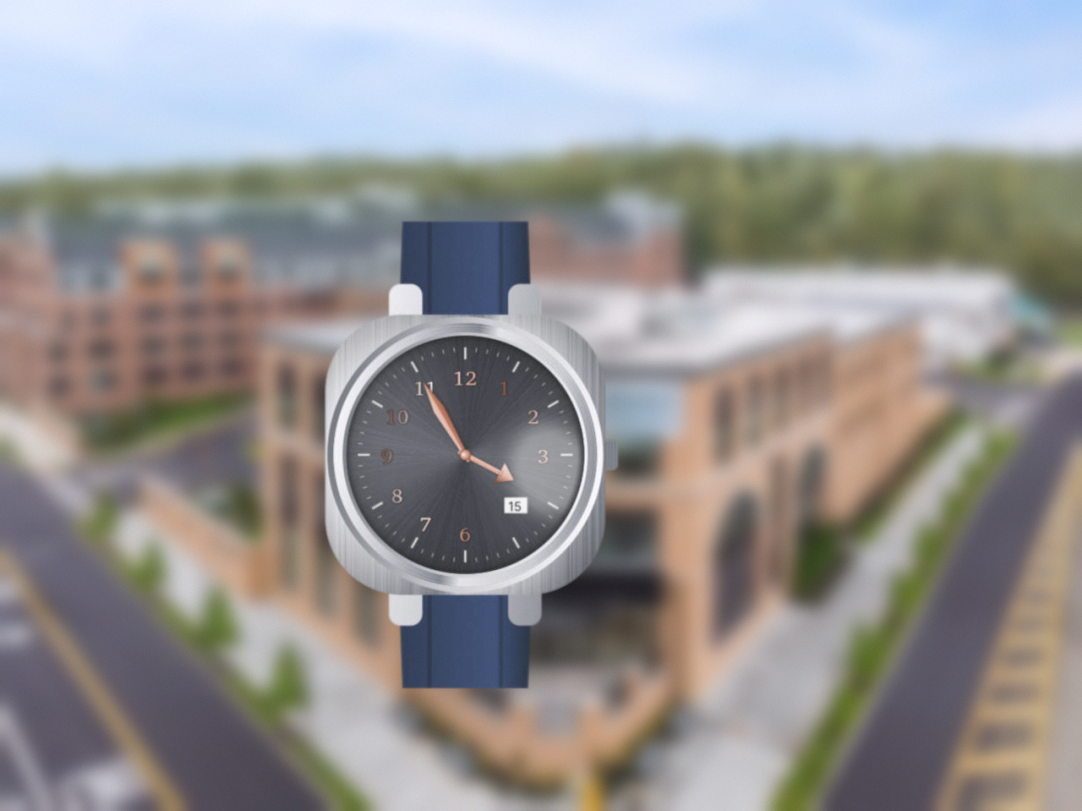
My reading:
h=3 m=55
